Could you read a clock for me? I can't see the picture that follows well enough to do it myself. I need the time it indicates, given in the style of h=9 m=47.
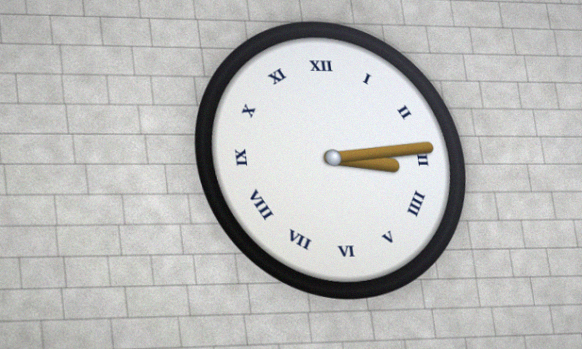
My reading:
h=3 m=14
